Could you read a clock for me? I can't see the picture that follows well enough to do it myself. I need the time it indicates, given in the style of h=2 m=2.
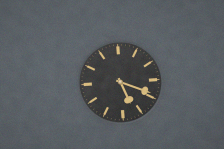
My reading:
h=5 m=19
